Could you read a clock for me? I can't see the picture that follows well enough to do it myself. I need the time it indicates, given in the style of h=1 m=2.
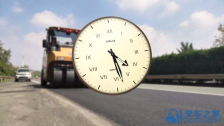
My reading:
h=4 m=28
